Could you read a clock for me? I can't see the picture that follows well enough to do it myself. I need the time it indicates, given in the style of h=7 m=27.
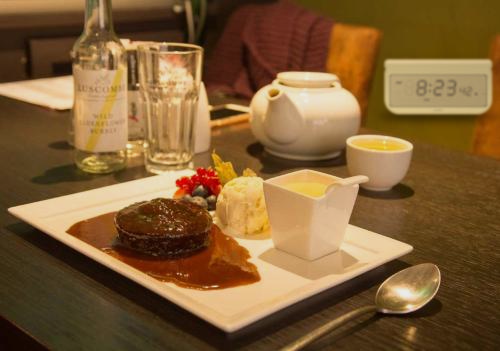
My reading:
h=8 m=23
